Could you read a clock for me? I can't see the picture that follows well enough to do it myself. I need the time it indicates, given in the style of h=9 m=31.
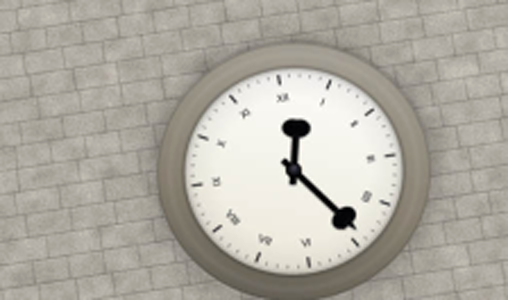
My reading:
h=12 m=24
